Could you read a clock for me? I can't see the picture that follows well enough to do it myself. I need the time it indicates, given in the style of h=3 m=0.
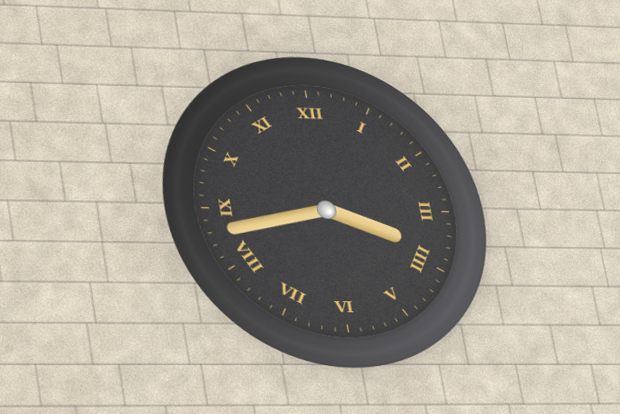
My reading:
h=3 m=43
